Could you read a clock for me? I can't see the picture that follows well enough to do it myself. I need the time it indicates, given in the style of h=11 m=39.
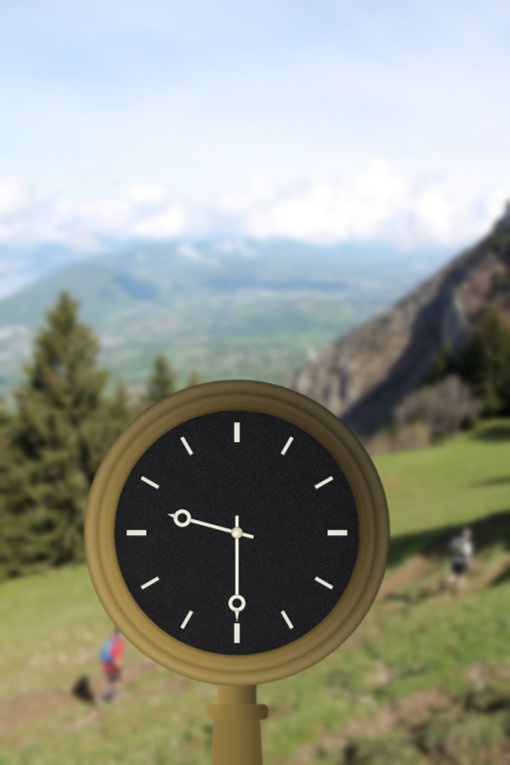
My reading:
h=9 m=30
